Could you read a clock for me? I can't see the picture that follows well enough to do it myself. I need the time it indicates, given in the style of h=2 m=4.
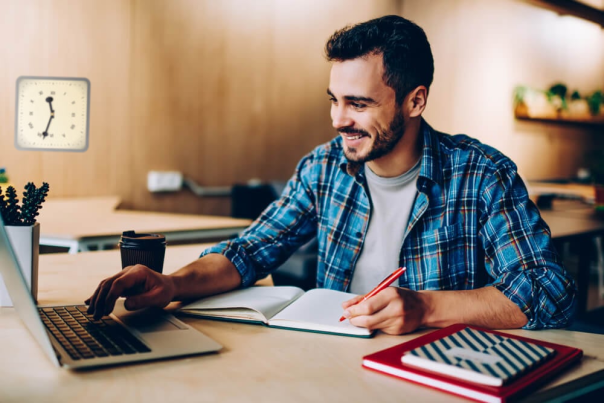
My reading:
h=11 m=33
